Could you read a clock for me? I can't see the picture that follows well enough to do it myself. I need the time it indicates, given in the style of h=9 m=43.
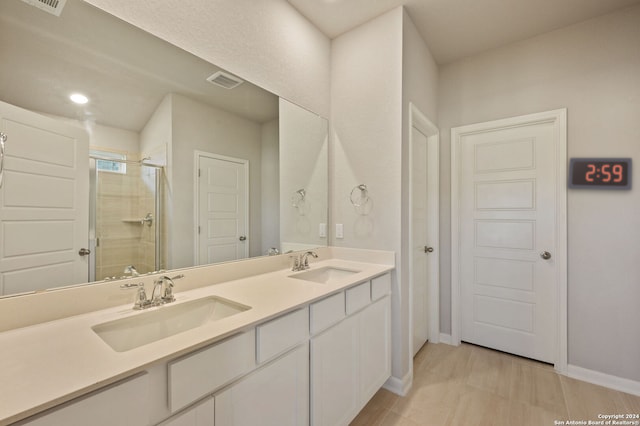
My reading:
h=2 m=59
